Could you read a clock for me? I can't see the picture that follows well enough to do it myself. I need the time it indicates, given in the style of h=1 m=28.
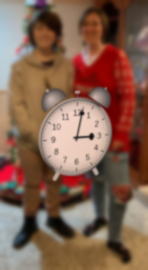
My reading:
h=3 m=2
